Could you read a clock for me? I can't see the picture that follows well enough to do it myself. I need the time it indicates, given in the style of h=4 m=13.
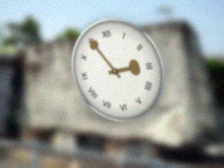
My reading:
h=2 m=55
